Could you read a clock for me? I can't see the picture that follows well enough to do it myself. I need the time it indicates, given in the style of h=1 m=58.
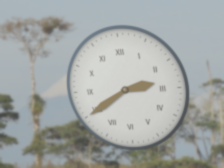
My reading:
h=2 m=40
